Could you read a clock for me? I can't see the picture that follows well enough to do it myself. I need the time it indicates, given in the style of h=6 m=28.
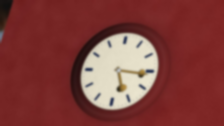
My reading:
h=5 m=16
